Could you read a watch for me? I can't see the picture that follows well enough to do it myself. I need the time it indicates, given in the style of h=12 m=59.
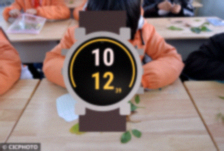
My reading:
h=10 m=12
